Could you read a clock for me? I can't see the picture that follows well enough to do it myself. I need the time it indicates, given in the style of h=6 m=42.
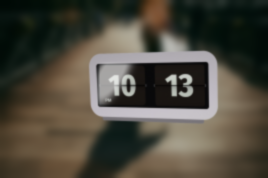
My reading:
h=10 m=13
